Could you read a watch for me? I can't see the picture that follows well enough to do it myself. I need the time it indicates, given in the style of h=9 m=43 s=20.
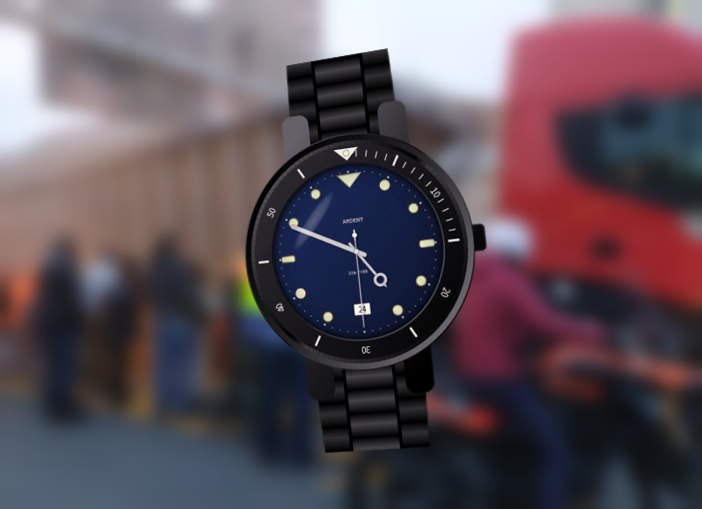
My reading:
h=4 m=49 s=30
